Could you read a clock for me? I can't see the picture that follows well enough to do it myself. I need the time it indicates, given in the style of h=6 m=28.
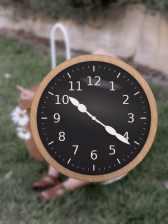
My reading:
h=10 m=21
